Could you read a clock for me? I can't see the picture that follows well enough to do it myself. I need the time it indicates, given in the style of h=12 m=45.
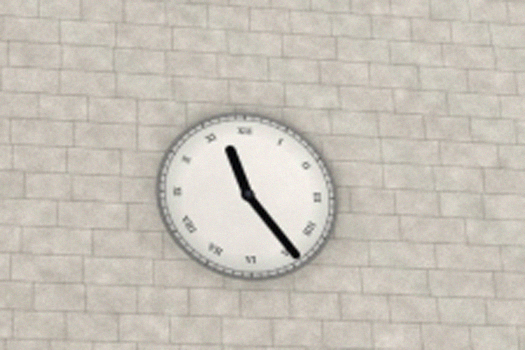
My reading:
h=11 m=24
